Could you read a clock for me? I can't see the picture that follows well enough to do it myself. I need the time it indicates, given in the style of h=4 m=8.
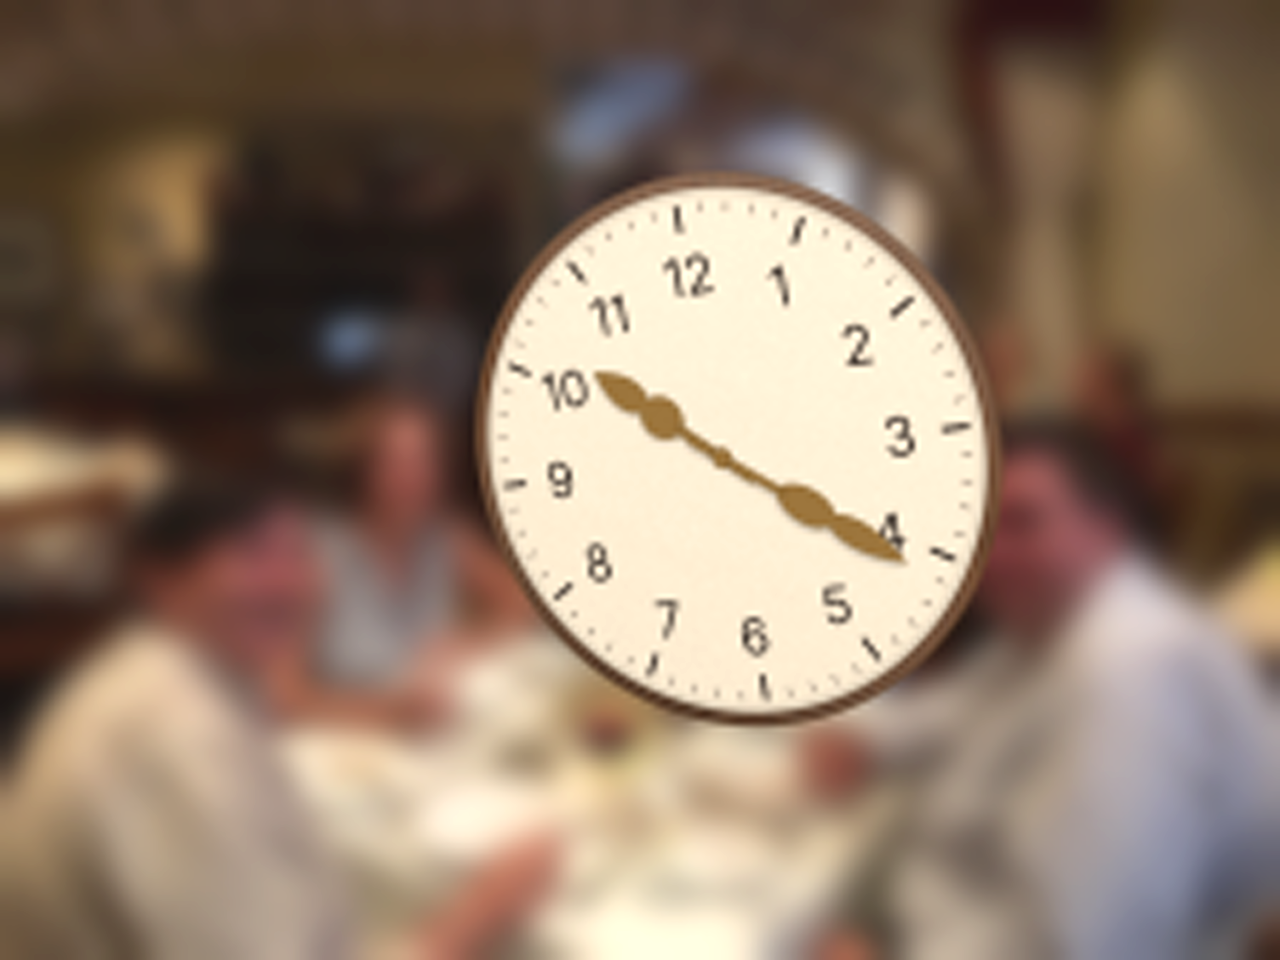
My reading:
h=10 m=21
